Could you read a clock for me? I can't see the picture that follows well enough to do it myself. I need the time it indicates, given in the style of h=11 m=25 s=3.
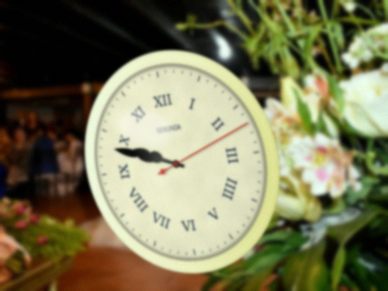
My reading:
h=9 m=48 s=12
